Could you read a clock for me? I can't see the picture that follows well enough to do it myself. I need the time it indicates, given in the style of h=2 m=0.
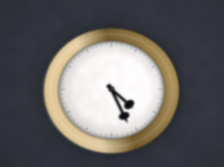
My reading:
h=4 m=26
